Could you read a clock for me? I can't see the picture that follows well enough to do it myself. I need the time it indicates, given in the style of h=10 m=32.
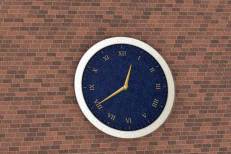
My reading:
h=12 m=40
